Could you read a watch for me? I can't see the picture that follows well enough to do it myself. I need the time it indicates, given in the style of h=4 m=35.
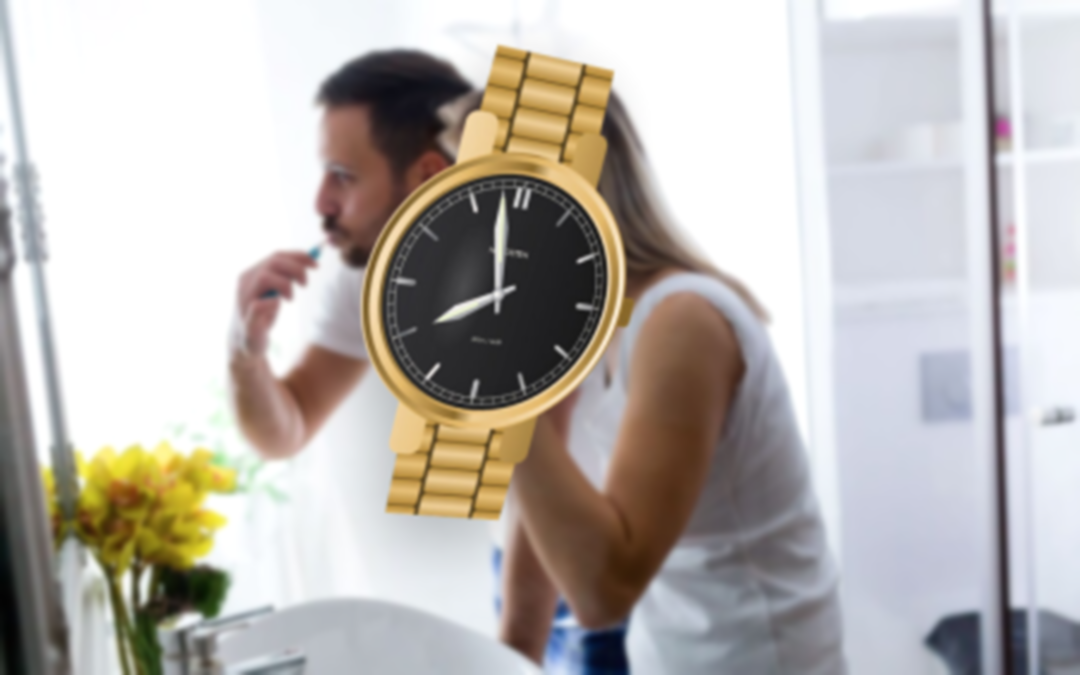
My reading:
h=7 m=58
